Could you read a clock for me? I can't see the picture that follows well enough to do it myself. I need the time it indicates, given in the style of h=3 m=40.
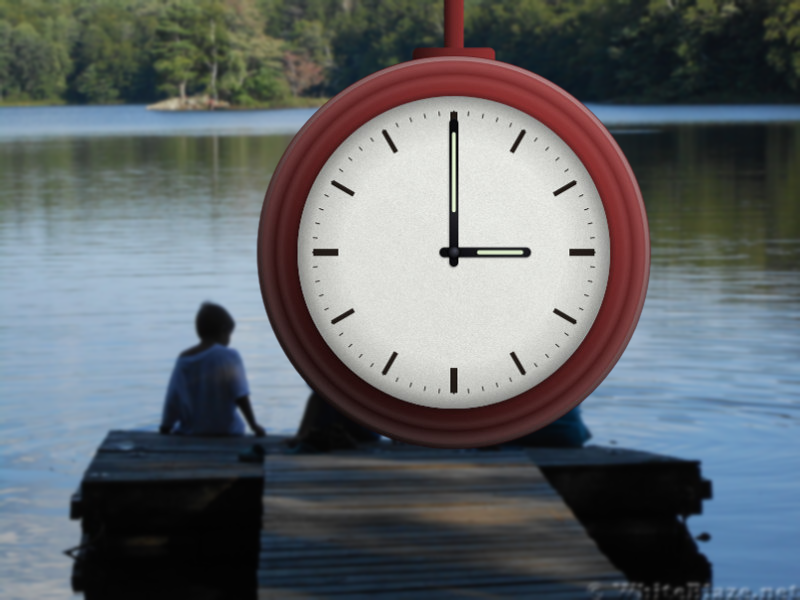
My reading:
h=3 m=0
